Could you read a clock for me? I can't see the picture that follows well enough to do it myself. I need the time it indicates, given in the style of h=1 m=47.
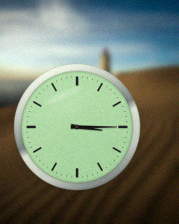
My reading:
h=3 m=15
